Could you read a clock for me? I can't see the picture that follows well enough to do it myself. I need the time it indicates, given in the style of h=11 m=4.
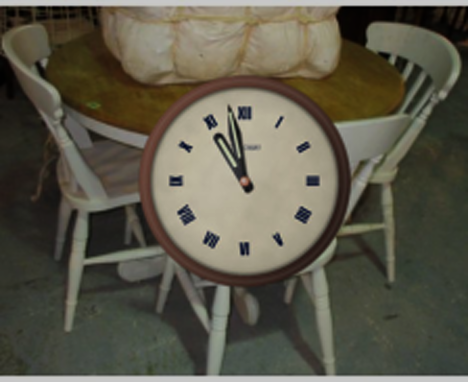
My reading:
h=10 m=58
